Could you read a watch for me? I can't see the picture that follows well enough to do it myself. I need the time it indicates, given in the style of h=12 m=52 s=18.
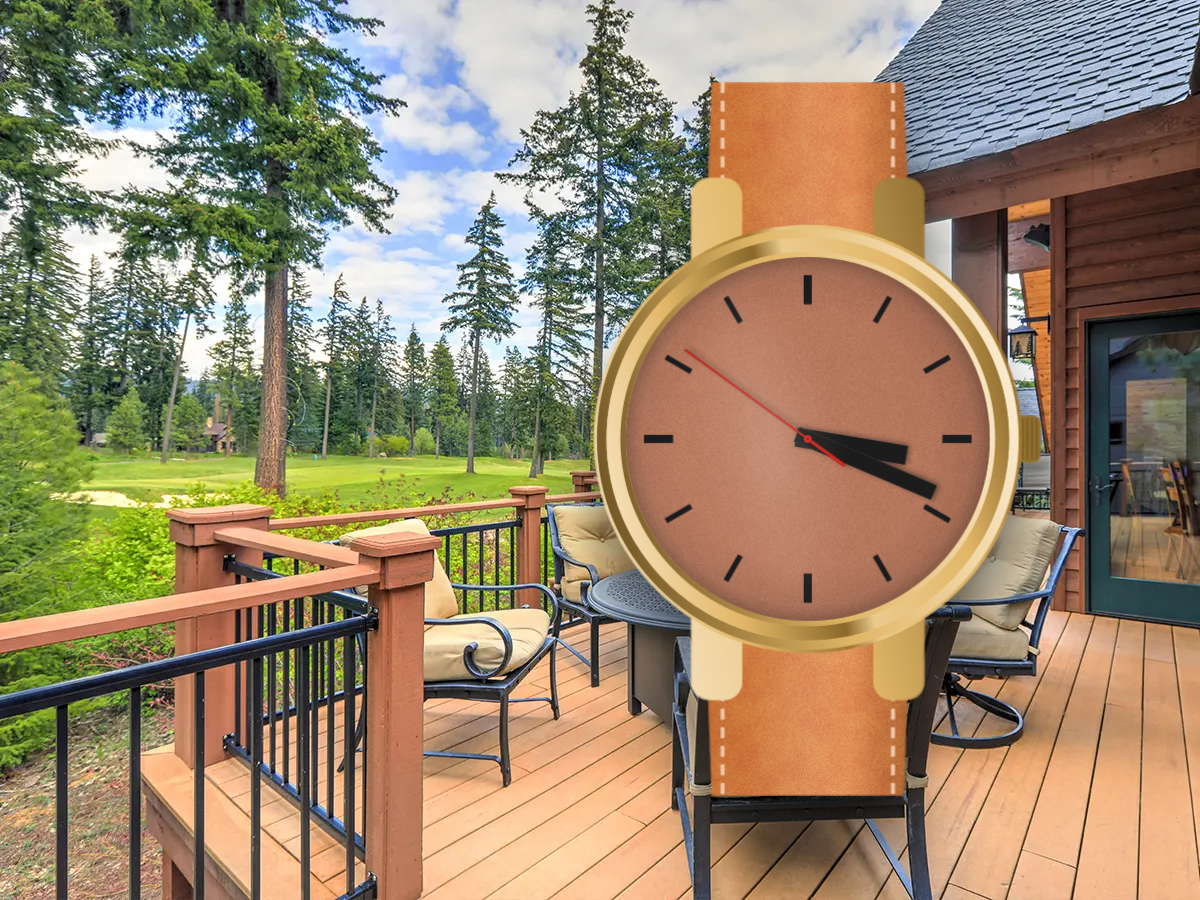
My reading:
h=3 m=18 s=51
